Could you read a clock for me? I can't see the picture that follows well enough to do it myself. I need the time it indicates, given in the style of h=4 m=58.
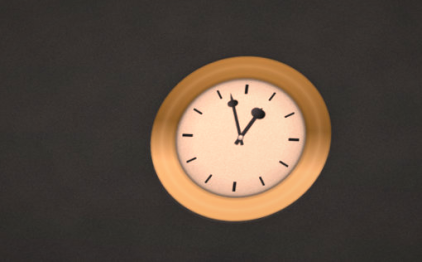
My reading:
h=12 m=57
